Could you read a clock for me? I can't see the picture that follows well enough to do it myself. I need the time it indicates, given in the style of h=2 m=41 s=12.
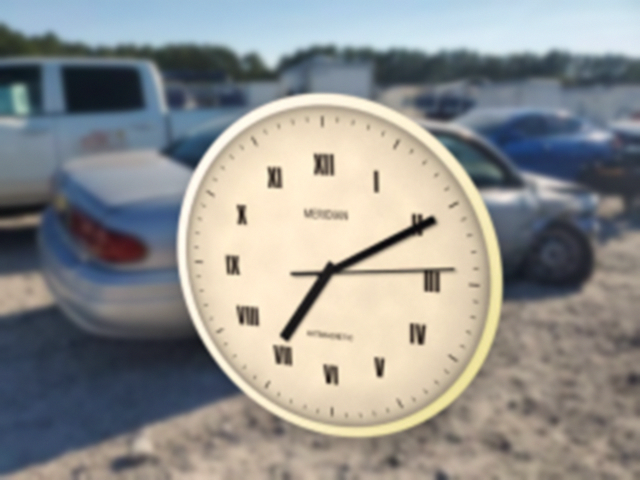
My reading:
h=7 m=10 s=14
